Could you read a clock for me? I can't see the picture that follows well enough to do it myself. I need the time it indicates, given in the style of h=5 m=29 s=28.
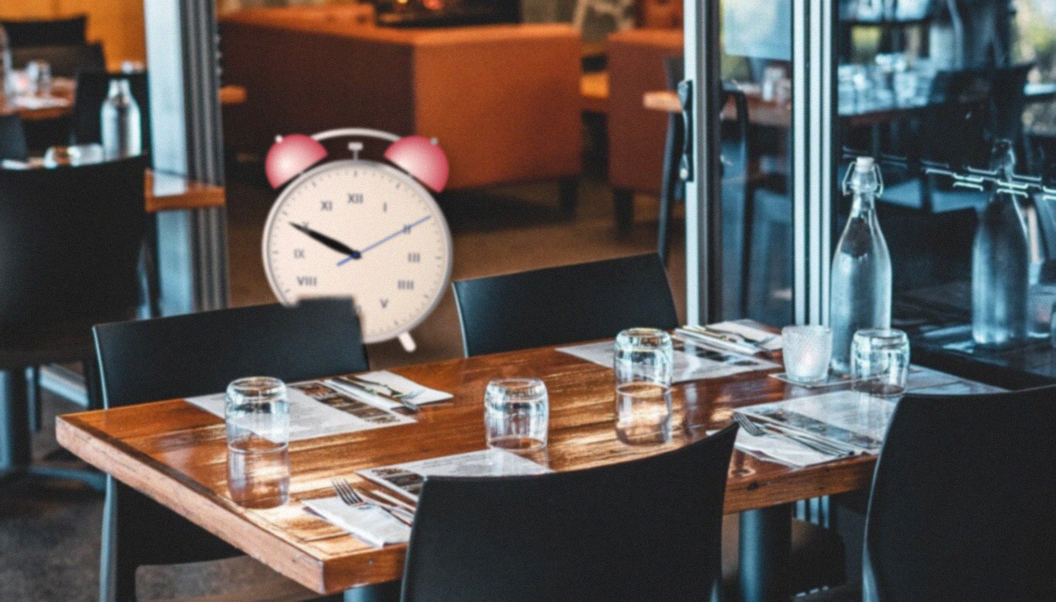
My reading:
h=9 m=49 s=10
